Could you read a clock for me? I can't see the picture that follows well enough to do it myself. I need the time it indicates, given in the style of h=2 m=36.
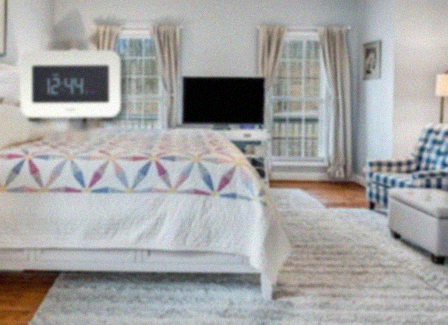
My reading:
h=12 m=44
